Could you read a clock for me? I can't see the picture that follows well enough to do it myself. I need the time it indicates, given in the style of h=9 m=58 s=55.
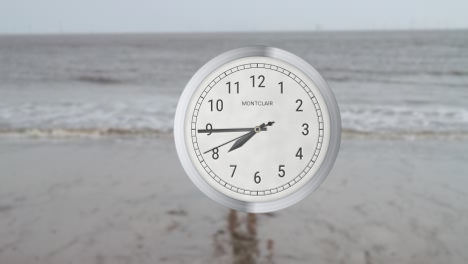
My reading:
h=7 m=44 s=41
